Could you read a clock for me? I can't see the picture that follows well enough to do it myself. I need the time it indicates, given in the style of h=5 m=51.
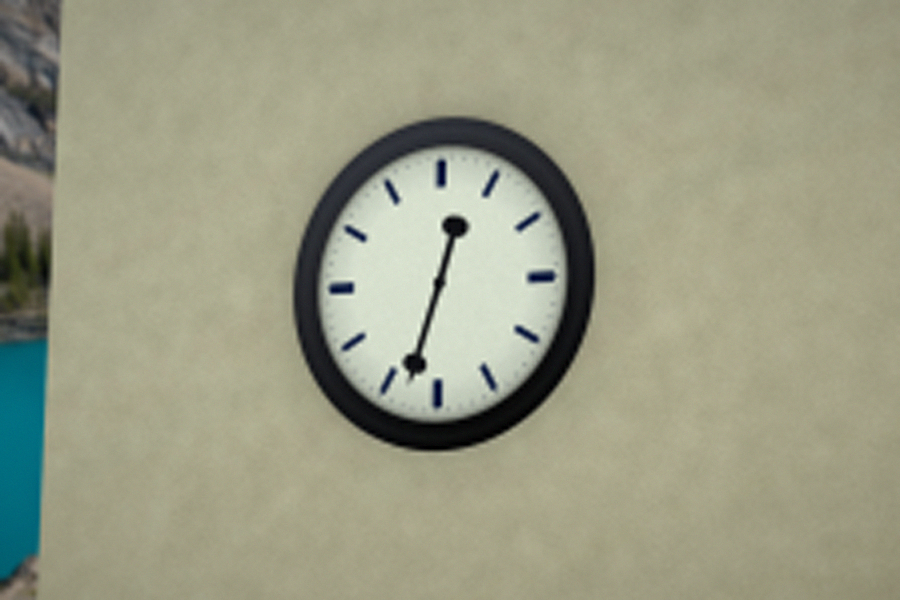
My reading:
h=12 m=33
